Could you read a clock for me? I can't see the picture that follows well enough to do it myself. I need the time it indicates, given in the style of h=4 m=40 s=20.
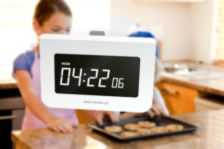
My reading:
h=4 m=22 s=6
